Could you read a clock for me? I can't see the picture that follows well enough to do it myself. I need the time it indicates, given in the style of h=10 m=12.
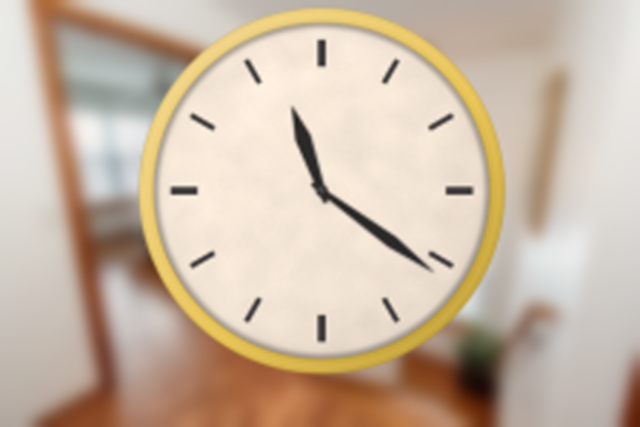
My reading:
h=11 m=21
